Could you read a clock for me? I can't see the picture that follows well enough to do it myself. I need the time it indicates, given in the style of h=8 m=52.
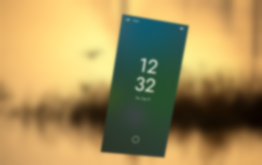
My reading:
h=12 m=32
